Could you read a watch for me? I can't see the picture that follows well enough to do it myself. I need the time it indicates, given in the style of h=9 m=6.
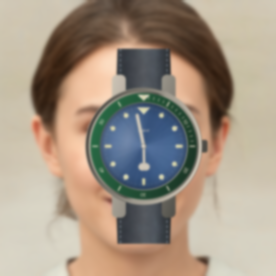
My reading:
h=5 m=58
